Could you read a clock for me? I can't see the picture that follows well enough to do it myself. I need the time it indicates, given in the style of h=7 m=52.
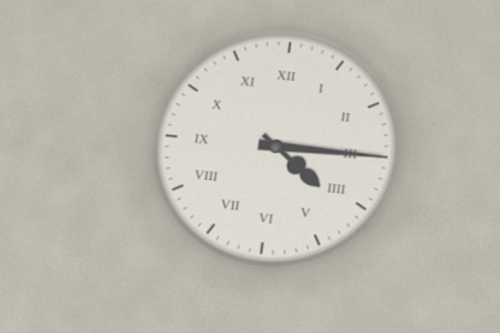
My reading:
h=4 m=15
